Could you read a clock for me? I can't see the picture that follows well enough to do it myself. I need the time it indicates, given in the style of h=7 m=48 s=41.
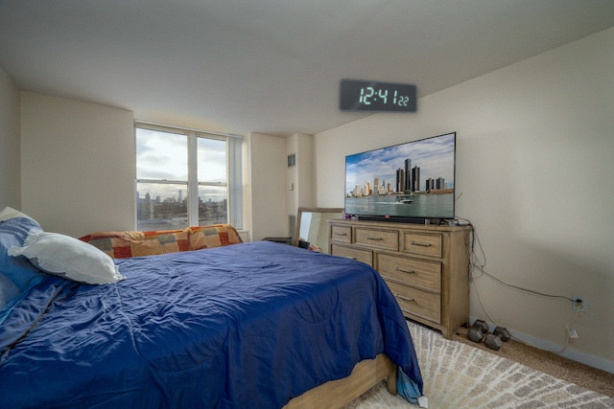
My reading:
h=12 m=41 s=22
